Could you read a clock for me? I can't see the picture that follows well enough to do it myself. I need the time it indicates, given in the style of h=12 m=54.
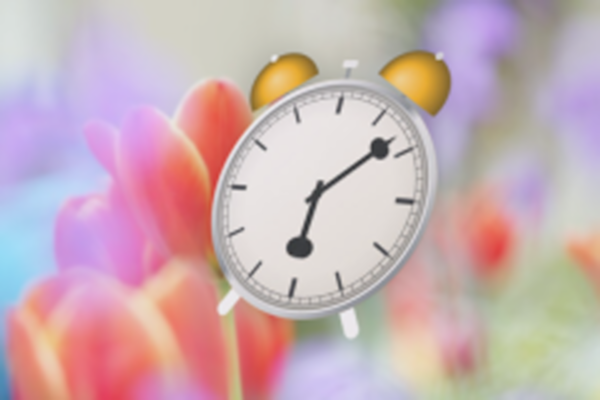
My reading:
h=6 m=8
